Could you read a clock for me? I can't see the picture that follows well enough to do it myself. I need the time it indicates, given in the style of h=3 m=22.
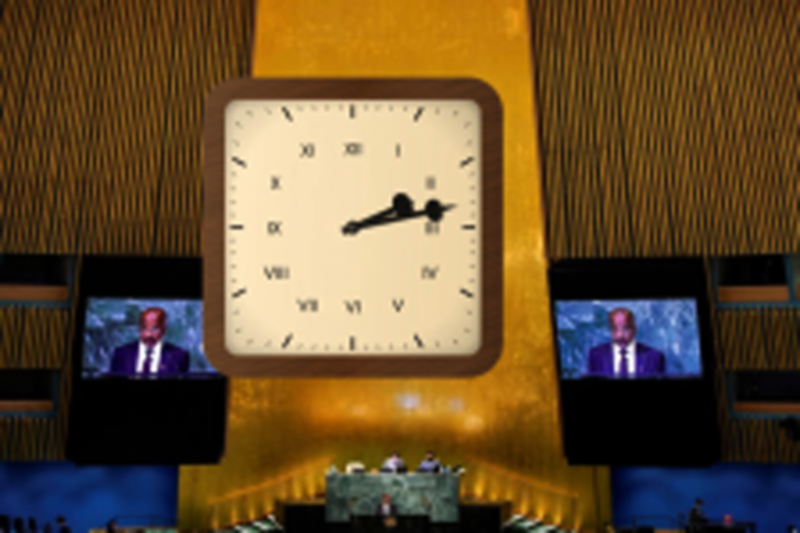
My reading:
h=2 m=13
